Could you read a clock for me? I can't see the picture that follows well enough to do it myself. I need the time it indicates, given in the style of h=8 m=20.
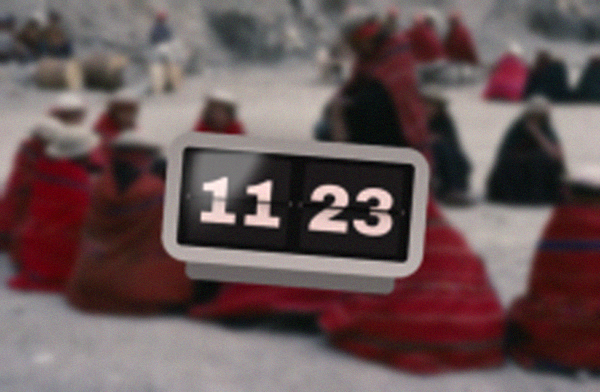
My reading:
h=11 m=23
